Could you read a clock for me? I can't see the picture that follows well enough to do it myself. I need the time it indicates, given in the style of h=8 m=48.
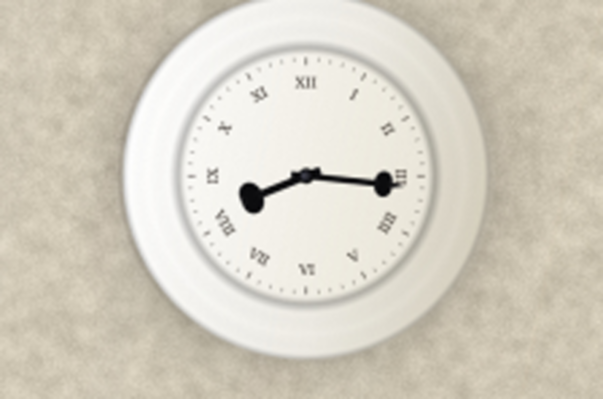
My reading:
h=8 m=16
